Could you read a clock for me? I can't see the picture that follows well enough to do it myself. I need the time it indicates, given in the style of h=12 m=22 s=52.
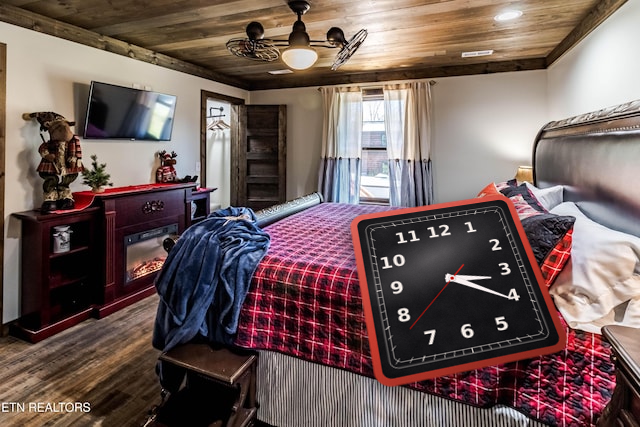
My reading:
h=3 m=20 s=38
